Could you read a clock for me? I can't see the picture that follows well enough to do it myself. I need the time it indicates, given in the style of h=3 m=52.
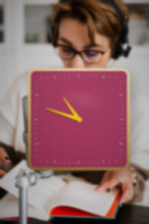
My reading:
h=10 m=48
